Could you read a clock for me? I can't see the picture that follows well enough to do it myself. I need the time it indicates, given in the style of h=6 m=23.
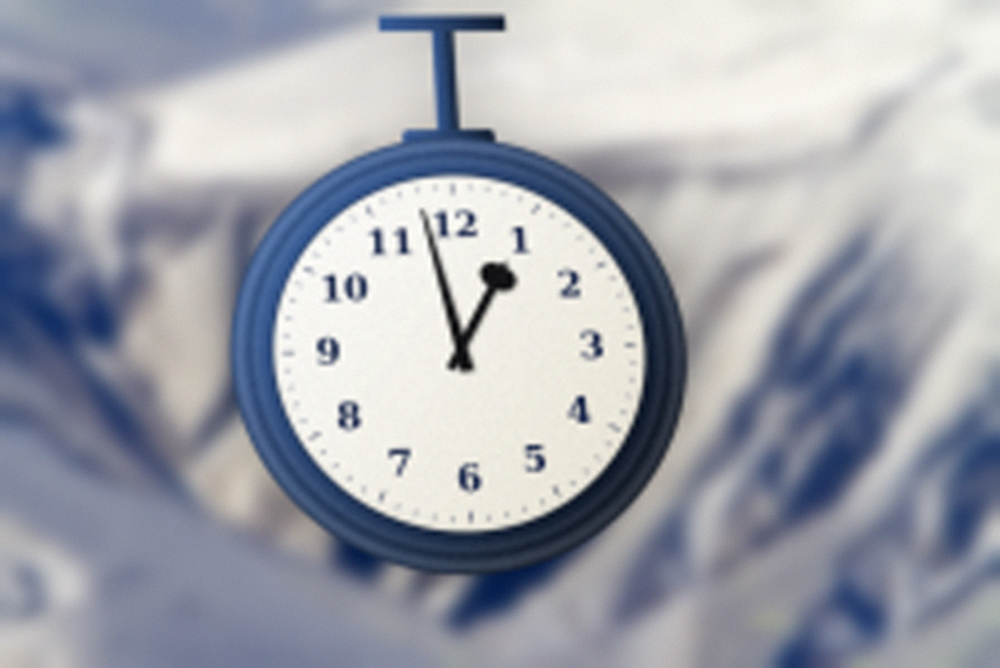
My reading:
h=12 m=58
